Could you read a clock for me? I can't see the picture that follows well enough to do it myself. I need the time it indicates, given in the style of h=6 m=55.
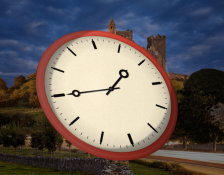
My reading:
h=1 m=45
